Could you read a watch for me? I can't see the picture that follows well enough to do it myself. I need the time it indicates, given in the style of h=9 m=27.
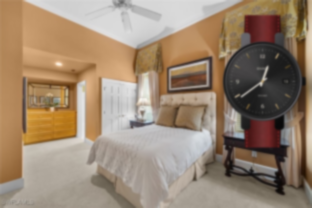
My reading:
h=12 m=39
